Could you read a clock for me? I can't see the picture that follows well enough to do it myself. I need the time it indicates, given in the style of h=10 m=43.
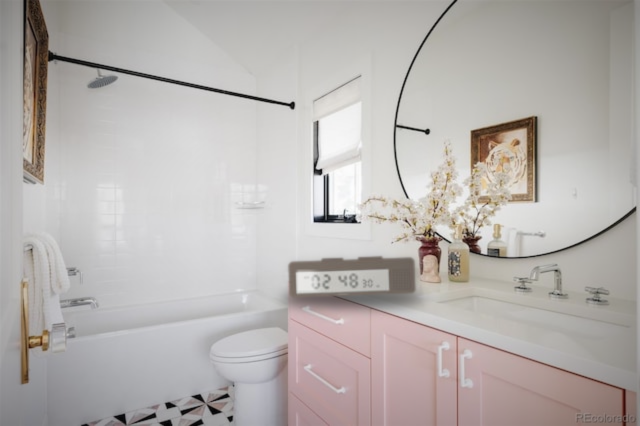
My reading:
h=2 m=48
